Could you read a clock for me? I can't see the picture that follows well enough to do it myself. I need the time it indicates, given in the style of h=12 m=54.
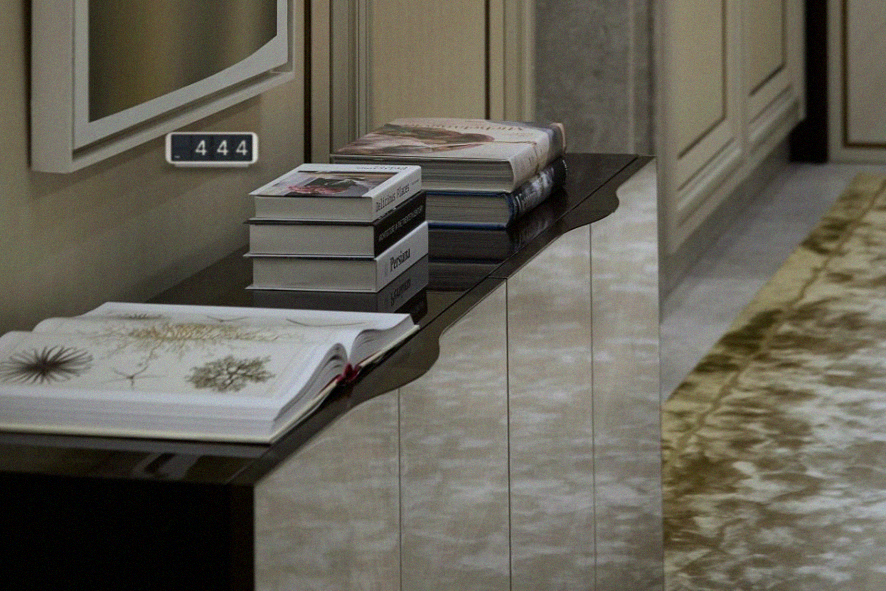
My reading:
h=4 m=44
